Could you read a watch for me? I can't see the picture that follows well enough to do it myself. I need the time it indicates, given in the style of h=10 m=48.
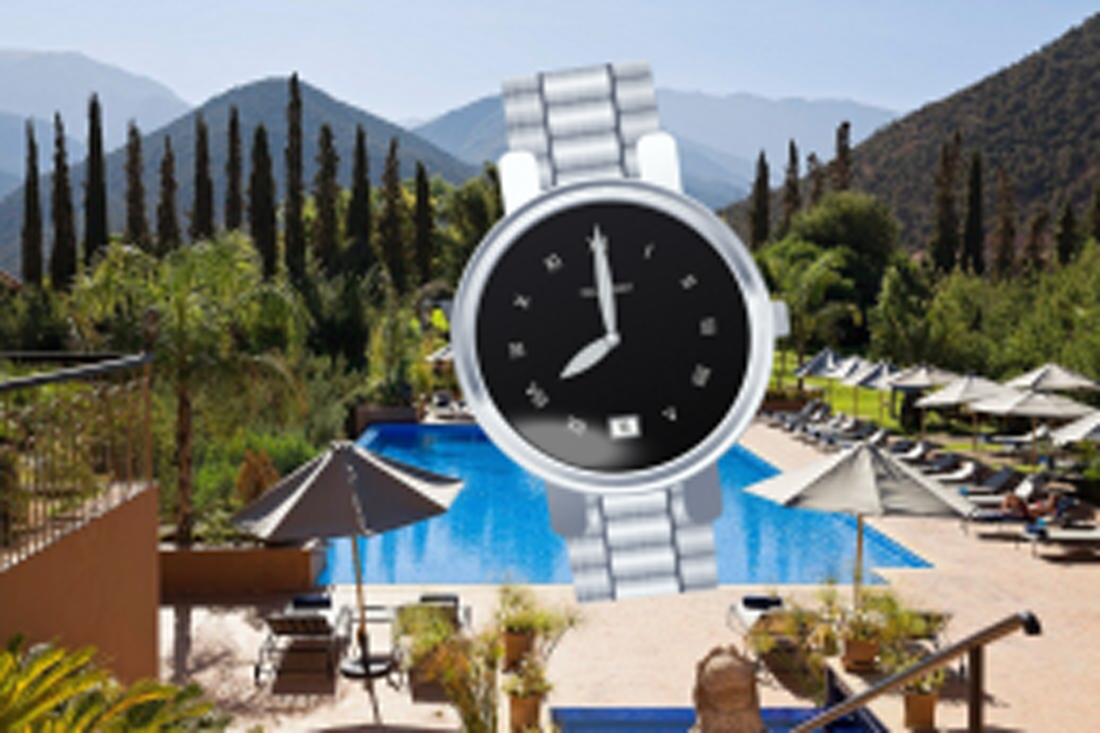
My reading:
h=8 m=0
